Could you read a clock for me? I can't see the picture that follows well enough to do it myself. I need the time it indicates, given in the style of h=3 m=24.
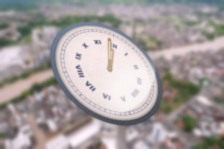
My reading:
h=11 m=59
